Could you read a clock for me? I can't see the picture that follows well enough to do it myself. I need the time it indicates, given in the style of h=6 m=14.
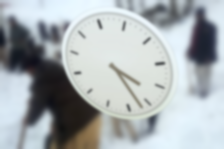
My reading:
h=4 m=27
